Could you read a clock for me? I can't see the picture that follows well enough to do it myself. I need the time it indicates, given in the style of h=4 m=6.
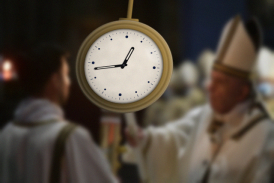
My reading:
h=12 m=43
